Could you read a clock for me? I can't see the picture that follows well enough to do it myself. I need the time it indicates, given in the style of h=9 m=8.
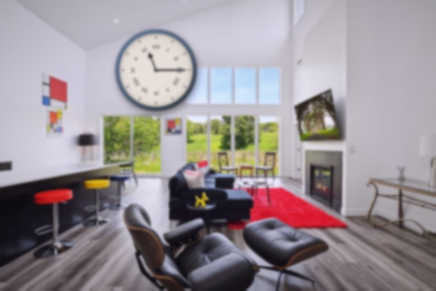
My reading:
h=11 m=15
